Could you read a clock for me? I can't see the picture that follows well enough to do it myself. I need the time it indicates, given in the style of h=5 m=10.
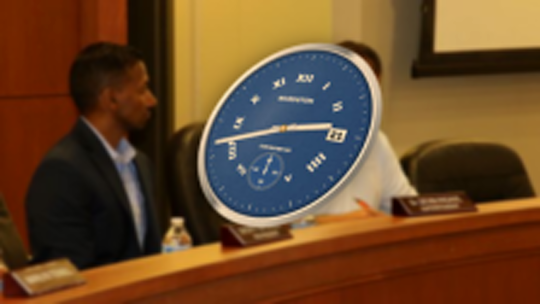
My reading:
h=2 m=42
